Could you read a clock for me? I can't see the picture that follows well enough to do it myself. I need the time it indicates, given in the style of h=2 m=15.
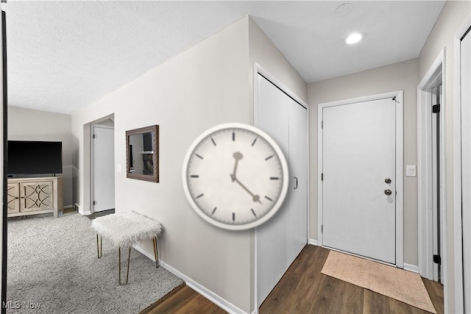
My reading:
h=12 m=22
